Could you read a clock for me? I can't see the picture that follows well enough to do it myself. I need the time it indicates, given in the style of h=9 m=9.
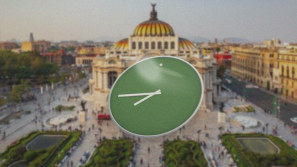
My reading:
h=7 m=44
